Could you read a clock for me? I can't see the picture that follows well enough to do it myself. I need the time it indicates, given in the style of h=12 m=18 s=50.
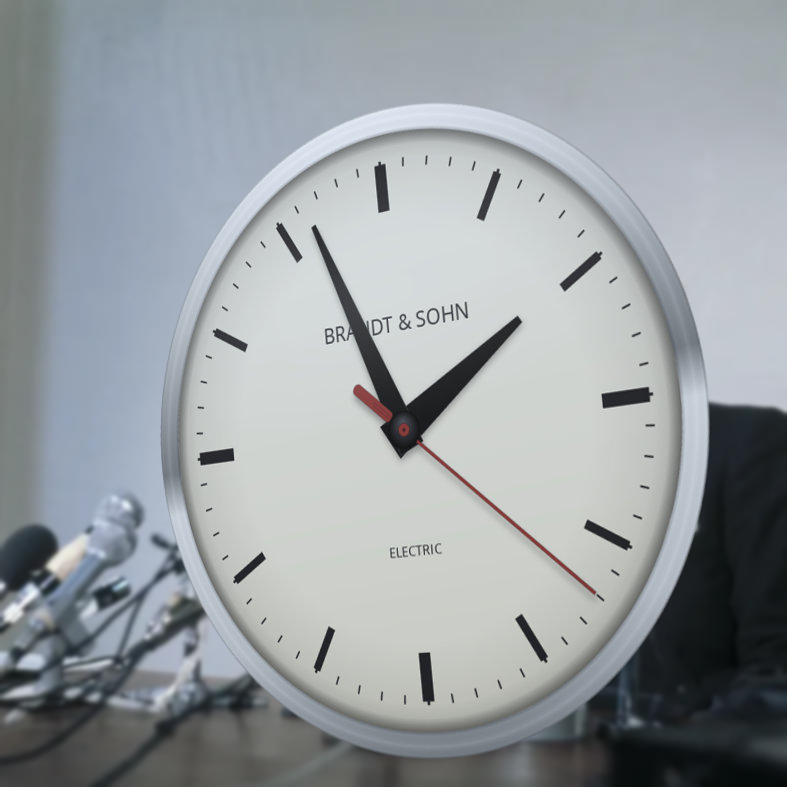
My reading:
h=1 m=56 s=22
